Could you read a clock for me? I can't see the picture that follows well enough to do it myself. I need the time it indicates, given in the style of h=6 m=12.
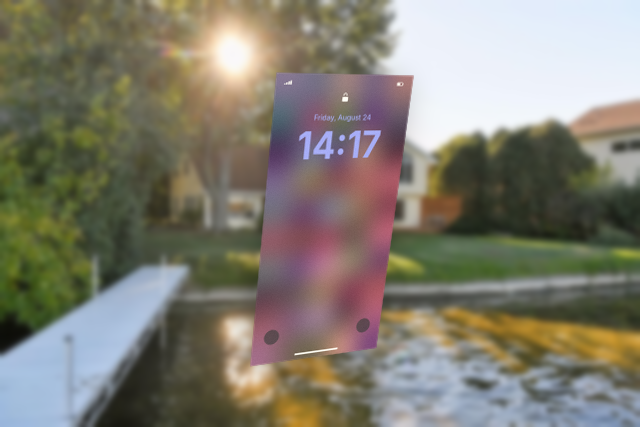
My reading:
h=14 m=17
